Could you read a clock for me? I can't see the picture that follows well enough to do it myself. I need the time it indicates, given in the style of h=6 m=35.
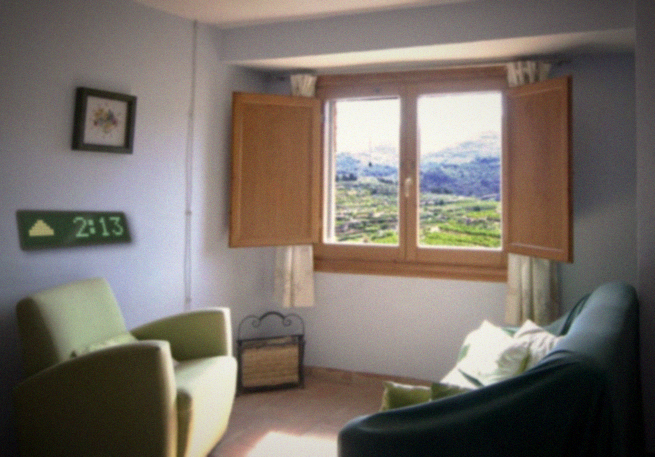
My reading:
h=2 m=13
